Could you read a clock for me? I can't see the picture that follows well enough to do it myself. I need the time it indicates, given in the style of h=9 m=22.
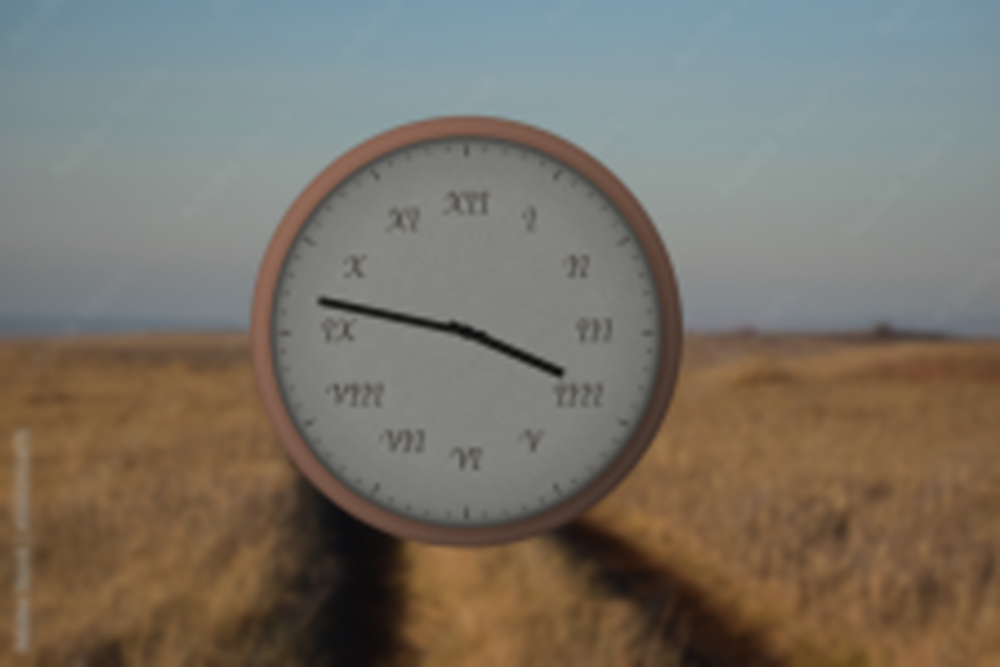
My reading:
h=3 m=47
